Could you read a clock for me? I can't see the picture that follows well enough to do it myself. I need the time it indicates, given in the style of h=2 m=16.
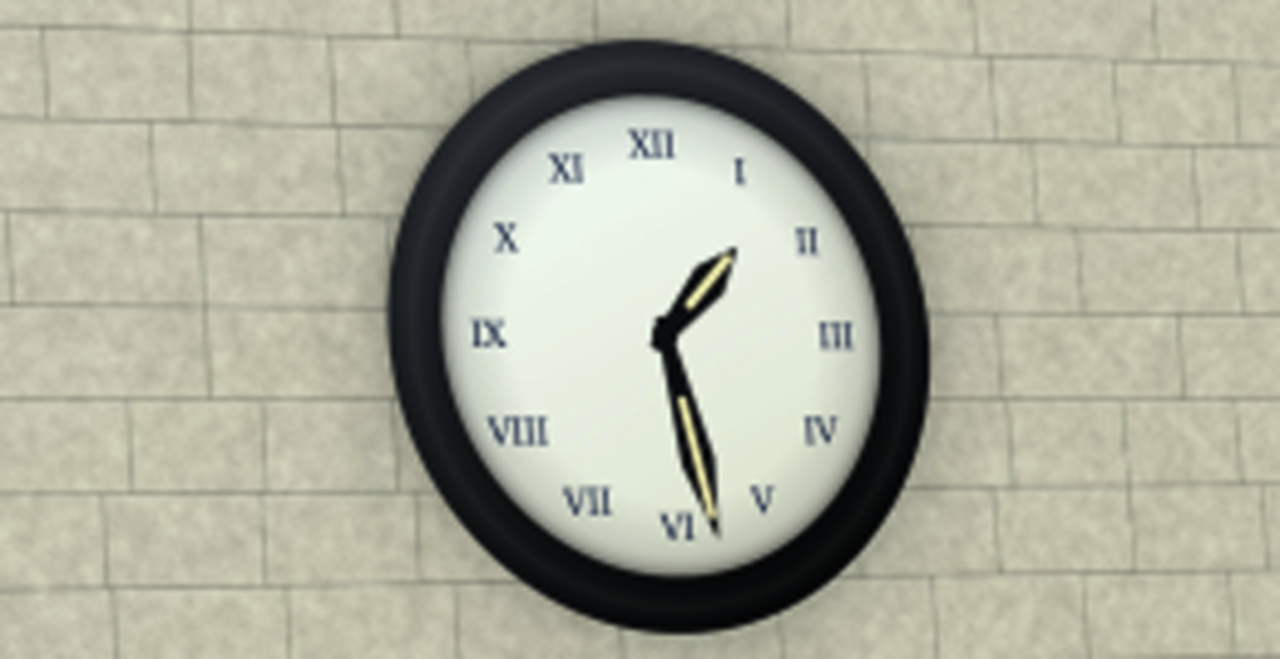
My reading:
h=1 m=28
